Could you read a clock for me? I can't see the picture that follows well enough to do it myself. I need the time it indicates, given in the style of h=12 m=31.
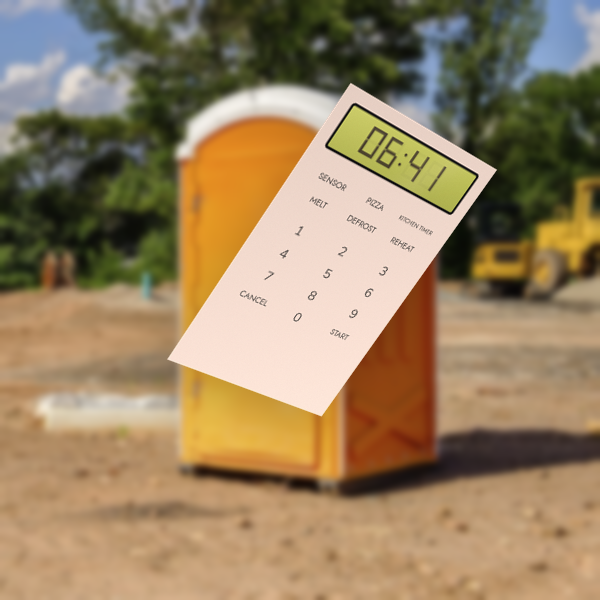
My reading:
h=6 m=41
